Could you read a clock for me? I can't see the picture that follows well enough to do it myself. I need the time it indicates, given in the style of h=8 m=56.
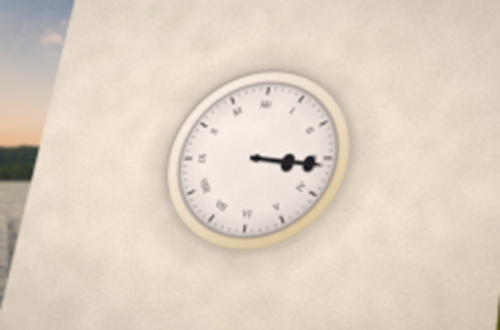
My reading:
h=3 m=16
